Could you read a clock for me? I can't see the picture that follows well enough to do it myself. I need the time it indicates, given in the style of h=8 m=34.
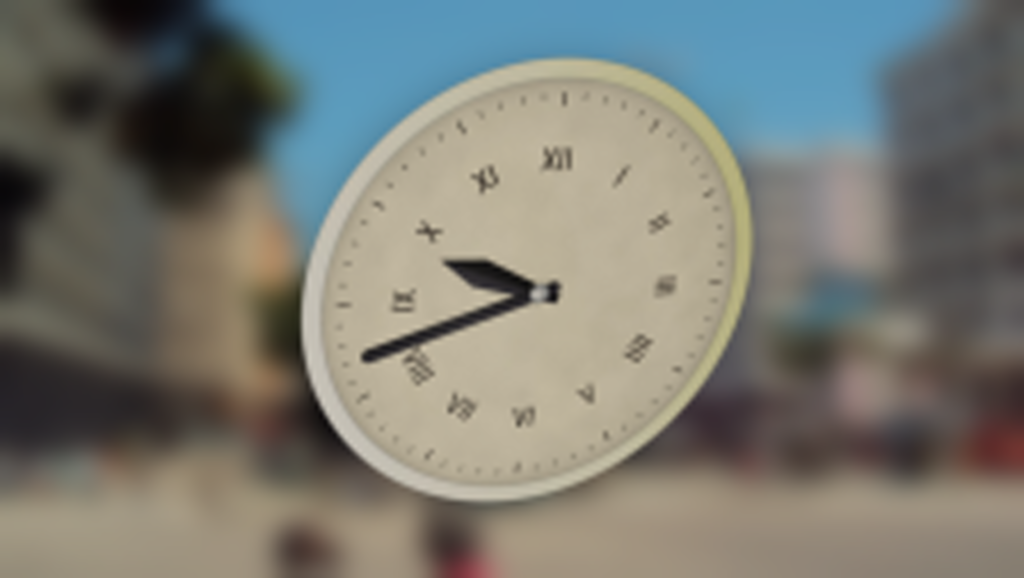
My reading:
h=9 m=42
